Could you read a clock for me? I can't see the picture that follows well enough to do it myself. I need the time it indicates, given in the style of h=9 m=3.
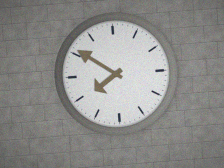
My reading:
h=7 m=51
